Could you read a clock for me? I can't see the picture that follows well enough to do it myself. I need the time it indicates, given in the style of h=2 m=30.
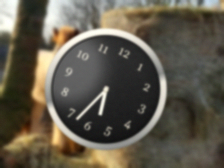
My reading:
h=5 m=33
